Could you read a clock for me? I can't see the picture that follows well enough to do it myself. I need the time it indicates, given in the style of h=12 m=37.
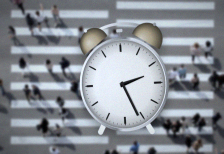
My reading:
h=2 m=26
